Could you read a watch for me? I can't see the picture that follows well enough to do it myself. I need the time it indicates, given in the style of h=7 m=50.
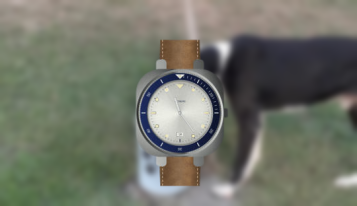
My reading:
h=11 m=24
